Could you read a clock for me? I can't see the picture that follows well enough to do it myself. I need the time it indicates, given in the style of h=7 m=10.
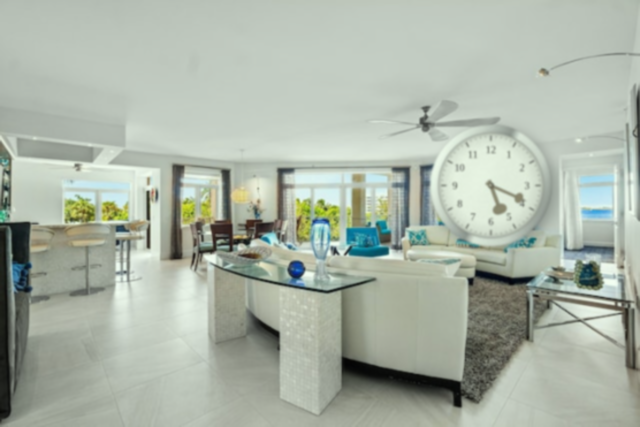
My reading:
h=5 m=19
